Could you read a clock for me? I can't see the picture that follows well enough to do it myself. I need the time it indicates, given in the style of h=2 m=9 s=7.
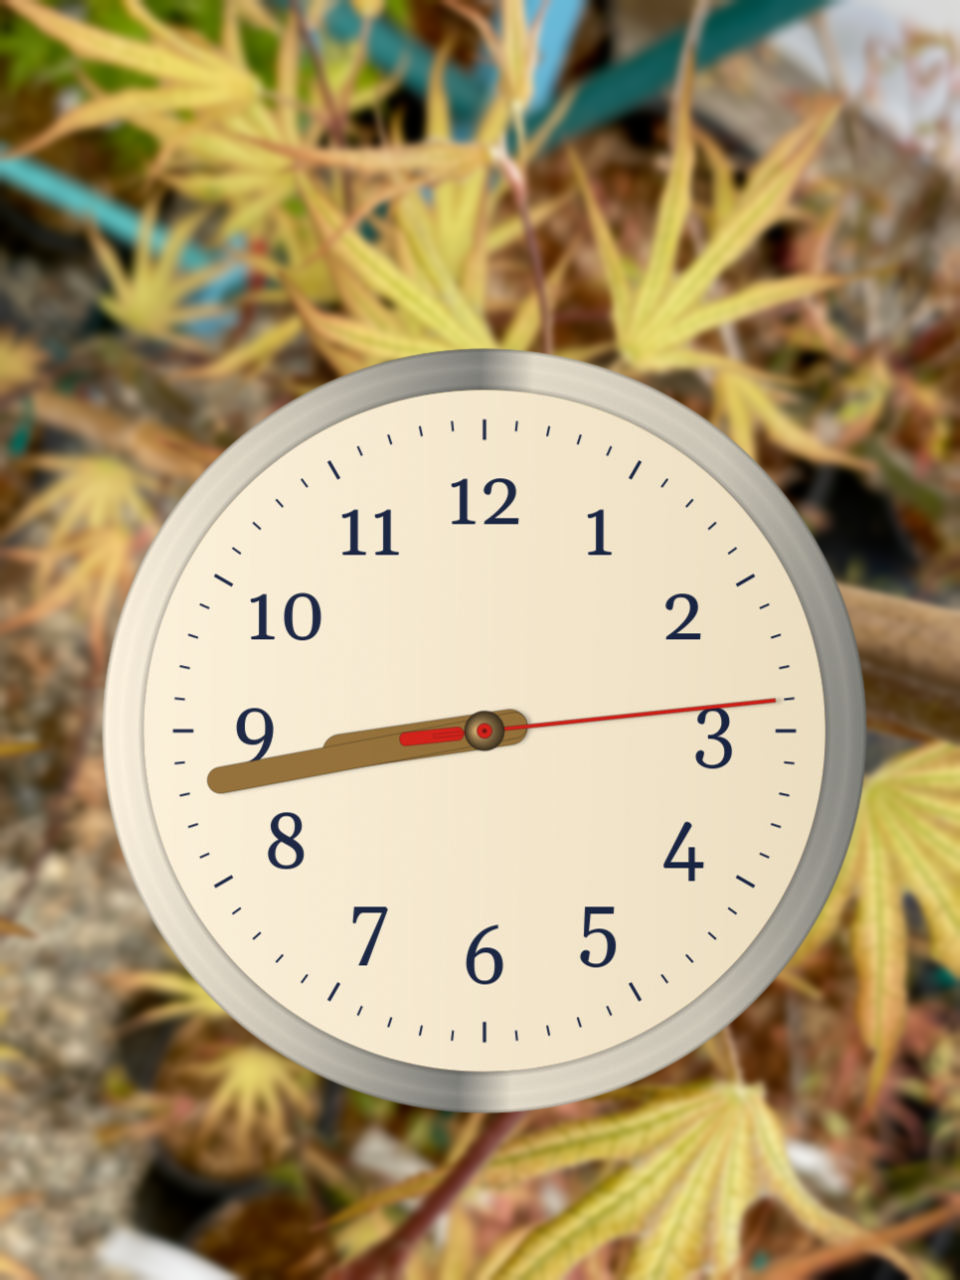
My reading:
h=8 m=43 s=14
